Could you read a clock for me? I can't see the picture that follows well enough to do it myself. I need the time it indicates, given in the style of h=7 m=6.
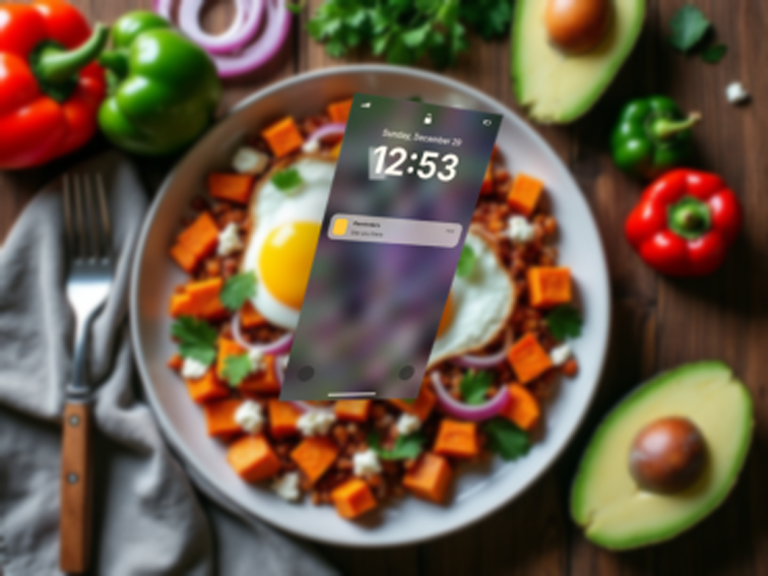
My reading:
h=12 m=53
